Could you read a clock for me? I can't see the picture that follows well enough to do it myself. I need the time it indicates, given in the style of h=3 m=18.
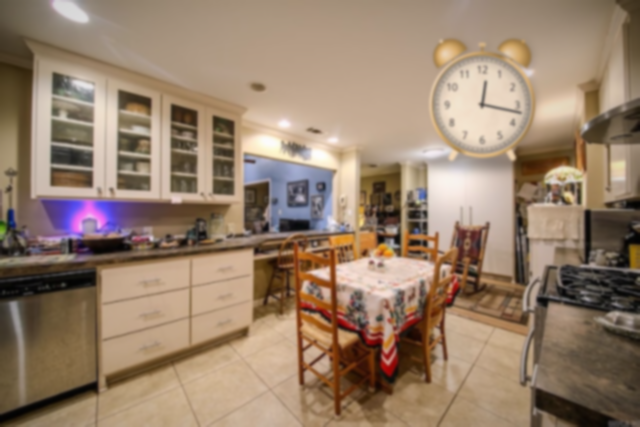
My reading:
h=12 m=17
